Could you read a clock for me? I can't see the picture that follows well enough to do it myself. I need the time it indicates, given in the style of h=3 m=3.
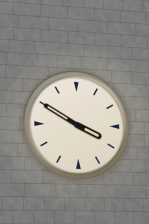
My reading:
h=3 m=50
